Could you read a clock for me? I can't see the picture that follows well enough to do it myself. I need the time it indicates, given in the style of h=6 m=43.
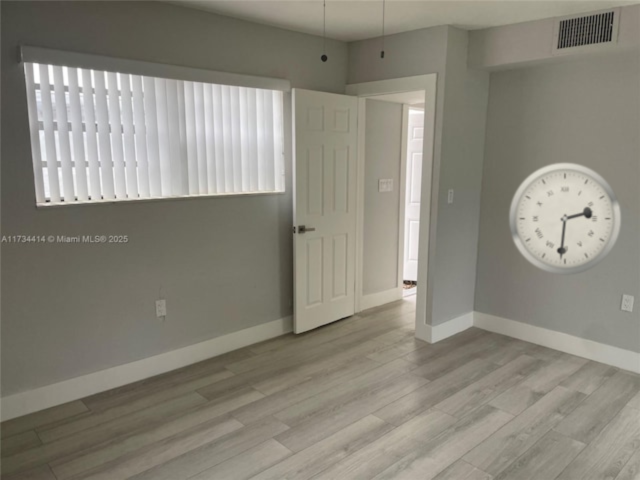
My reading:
h=2 m=31
